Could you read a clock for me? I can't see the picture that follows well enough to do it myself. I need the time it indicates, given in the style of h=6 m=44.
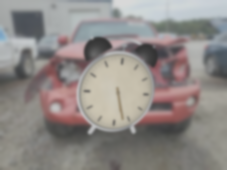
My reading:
h=5 m=27
